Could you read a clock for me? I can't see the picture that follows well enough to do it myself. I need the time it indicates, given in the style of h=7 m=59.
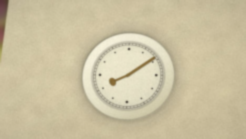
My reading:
h=8 m=9
